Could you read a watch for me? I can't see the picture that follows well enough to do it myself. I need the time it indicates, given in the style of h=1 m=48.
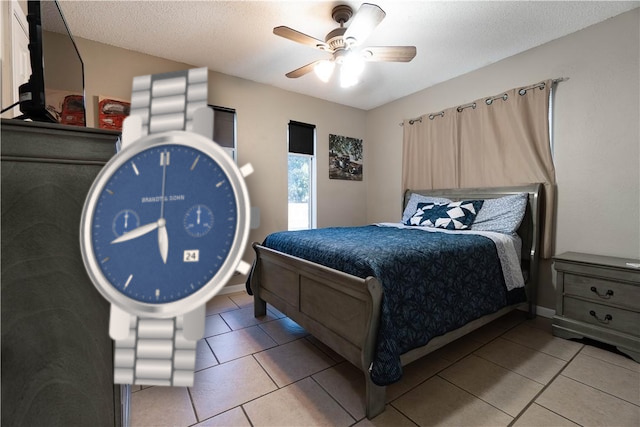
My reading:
h=5 m=42
